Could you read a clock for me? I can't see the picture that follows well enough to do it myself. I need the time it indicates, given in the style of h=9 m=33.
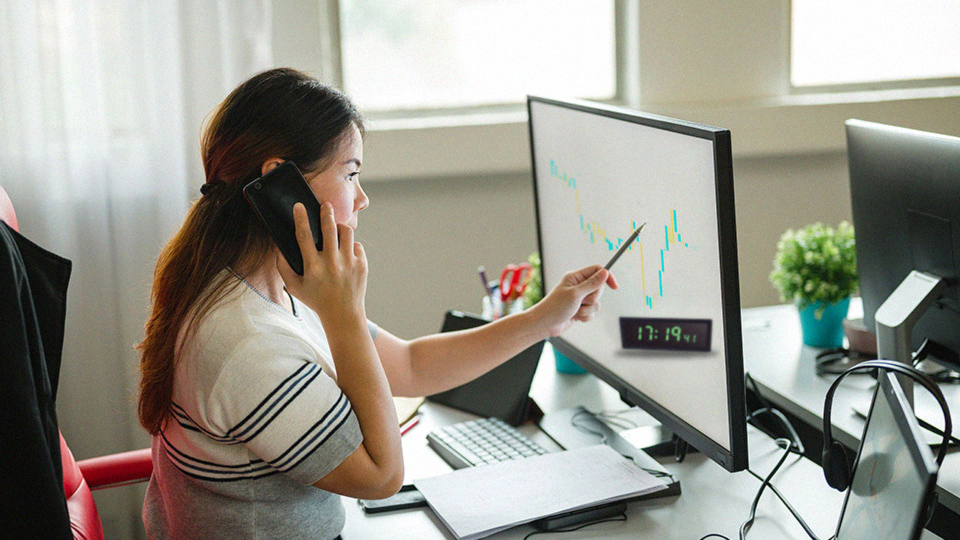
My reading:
h=17 m=19
